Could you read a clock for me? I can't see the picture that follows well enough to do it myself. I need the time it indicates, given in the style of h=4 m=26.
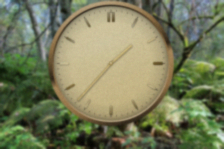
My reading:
h=1 m=37
